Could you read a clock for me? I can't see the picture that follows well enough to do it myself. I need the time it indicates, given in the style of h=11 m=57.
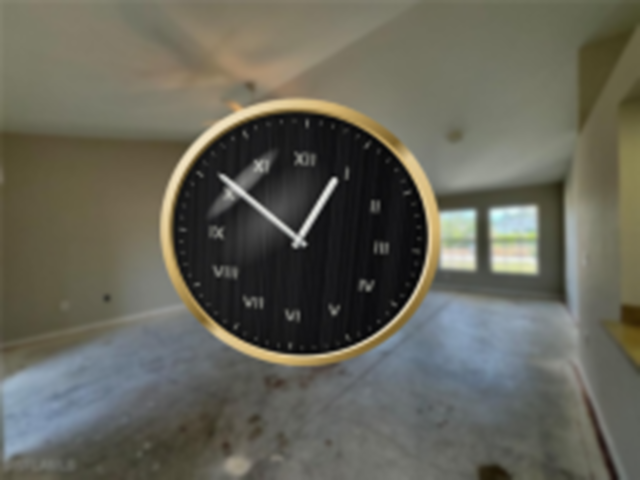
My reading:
h=12 m=51
